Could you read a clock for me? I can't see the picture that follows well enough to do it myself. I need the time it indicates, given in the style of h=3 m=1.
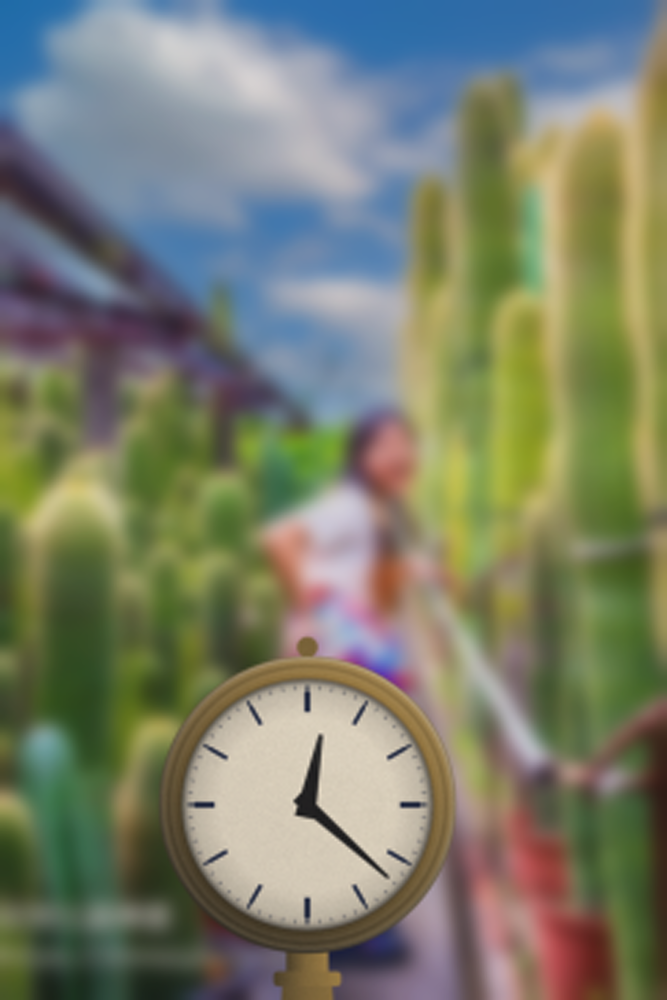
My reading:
h=12 m=22
